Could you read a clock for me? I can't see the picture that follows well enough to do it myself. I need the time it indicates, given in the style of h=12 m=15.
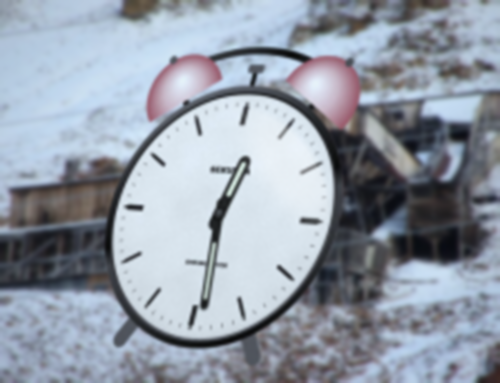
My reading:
h=12 m=29
